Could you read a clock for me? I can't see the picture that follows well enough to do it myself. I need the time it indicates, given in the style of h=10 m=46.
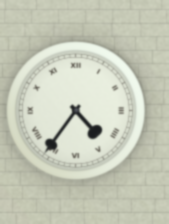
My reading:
h=4 m=36
